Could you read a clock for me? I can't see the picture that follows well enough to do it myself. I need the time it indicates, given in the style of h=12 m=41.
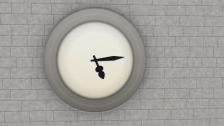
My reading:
h=5 m=14
